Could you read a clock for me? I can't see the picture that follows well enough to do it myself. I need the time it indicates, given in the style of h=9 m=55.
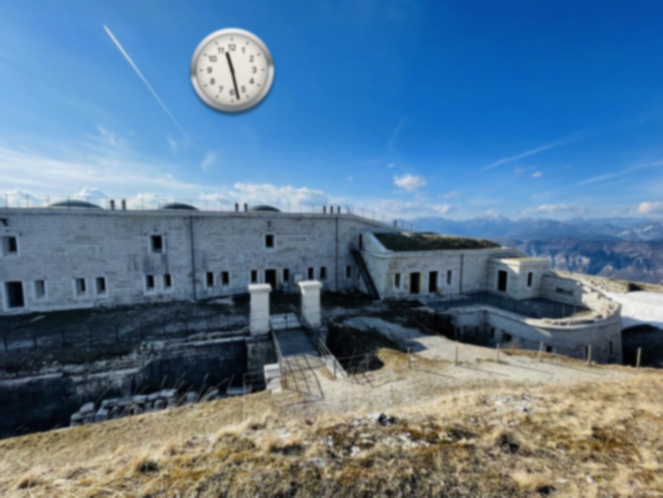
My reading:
h=11 m=28
